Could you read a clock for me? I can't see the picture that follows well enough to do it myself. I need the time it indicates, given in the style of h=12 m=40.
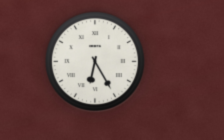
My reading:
h=6 m=25
